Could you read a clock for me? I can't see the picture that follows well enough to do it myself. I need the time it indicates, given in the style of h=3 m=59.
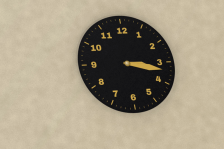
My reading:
h=3 m=17
